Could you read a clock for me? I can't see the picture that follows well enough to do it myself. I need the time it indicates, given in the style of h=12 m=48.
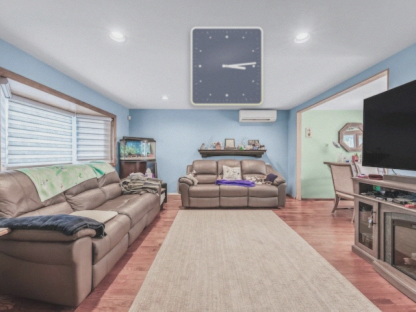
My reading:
h=3 m=14
